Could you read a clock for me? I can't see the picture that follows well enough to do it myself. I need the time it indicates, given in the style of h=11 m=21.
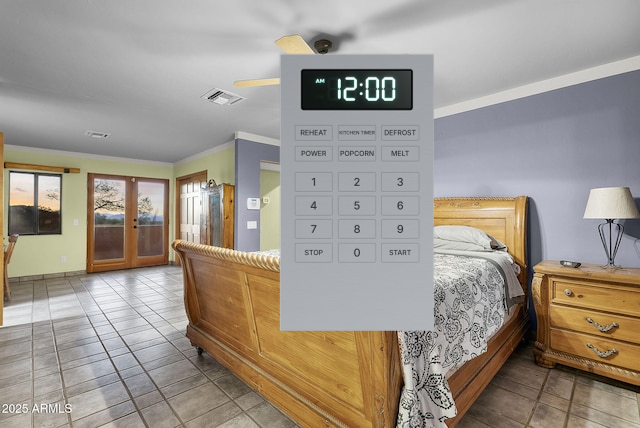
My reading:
h=12 m=0
